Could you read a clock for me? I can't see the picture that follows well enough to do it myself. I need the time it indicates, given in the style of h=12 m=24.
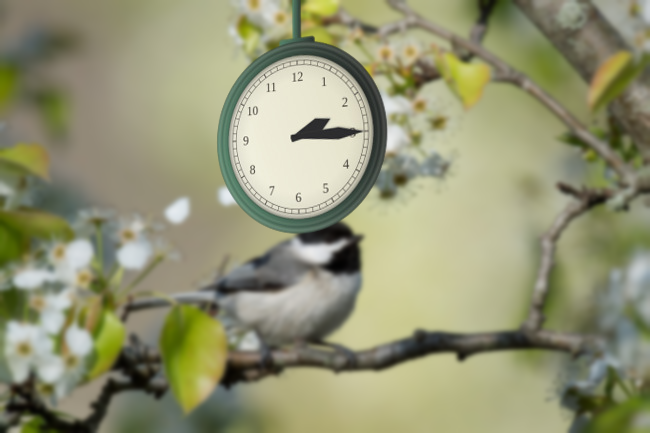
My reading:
h=2 m=15
